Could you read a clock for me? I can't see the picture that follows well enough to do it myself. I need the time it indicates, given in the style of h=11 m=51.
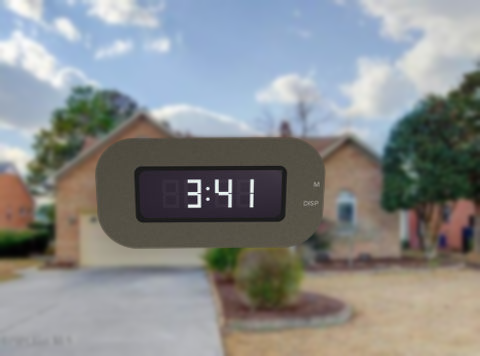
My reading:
h=3 m=41
